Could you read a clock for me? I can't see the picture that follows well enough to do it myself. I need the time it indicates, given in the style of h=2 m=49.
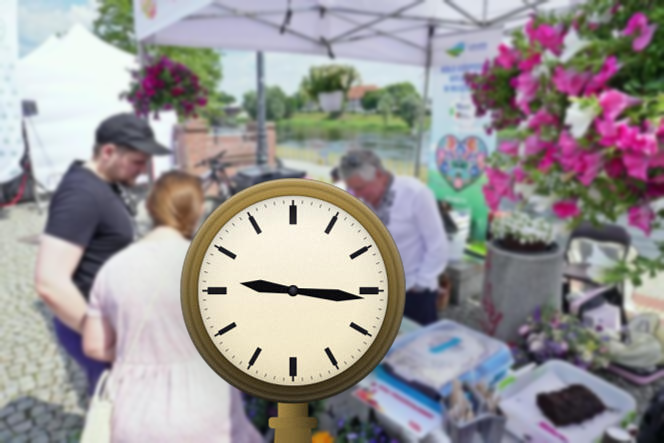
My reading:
h=9 m=16
